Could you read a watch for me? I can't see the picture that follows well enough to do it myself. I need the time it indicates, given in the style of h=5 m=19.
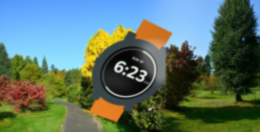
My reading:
h=6 m=23
